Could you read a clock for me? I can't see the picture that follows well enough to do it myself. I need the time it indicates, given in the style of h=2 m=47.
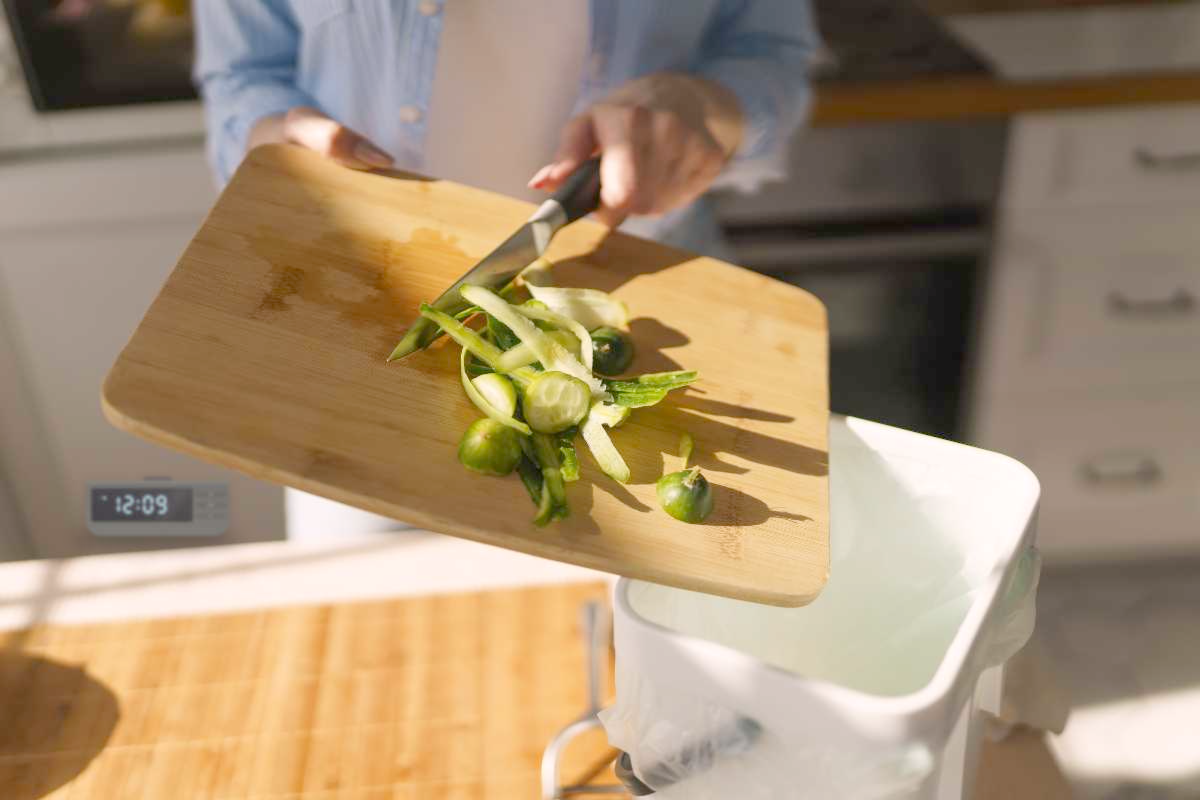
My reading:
h=12 m=9
